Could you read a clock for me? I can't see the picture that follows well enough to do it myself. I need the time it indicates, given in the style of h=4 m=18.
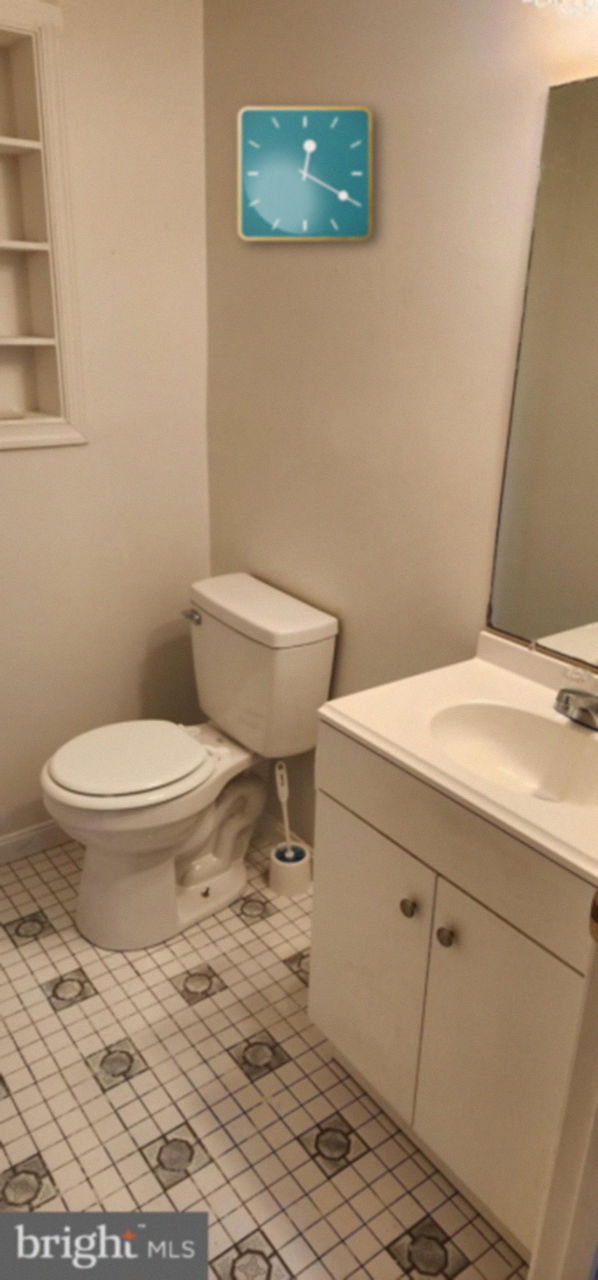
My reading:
h=12 m=20
